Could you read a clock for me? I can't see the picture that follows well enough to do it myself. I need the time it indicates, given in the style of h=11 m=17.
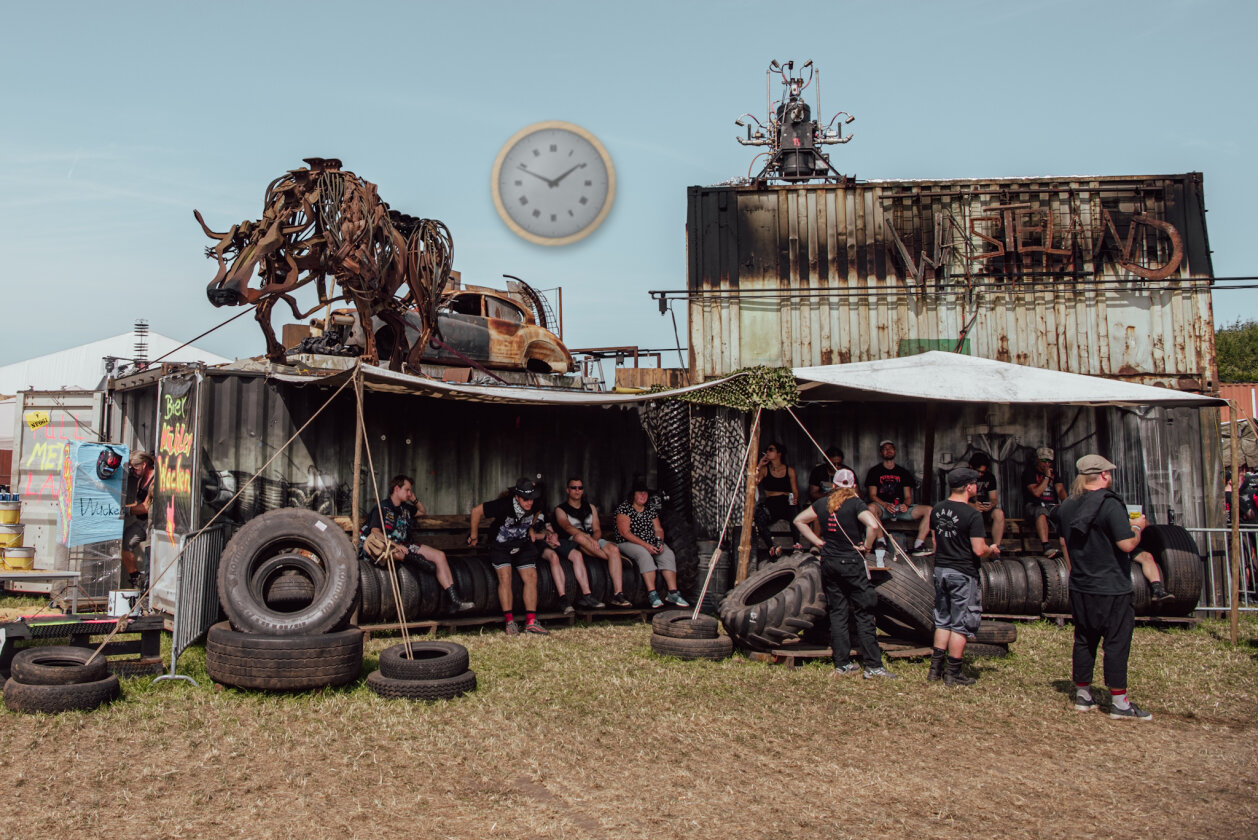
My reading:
h=1 m=49
